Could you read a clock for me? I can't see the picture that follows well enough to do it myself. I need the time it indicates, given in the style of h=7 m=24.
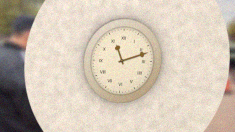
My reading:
h=11 m=12
